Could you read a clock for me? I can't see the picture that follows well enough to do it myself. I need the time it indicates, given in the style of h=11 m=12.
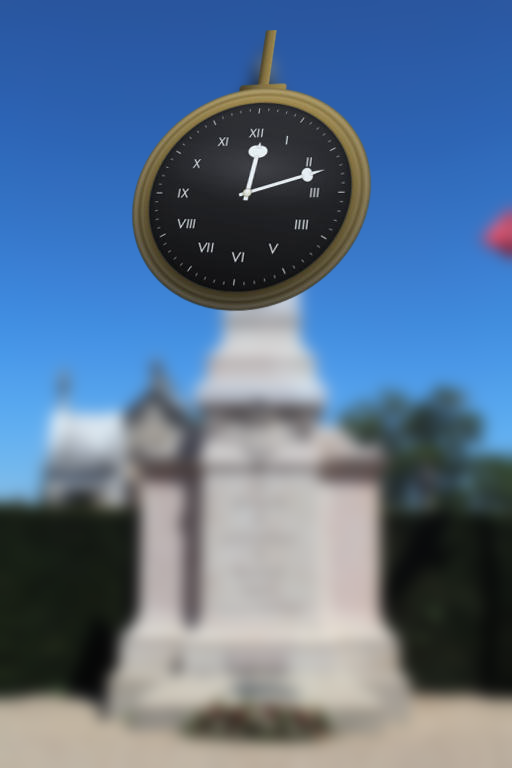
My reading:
h=12 m=12
